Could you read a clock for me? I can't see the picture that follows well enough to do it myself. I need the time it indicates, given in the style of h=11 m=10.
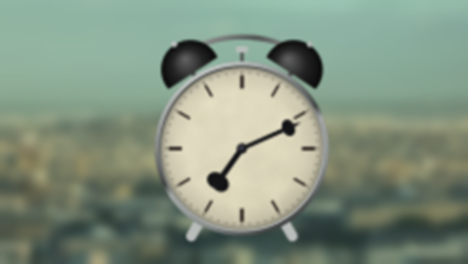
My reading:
h=7 m=11
